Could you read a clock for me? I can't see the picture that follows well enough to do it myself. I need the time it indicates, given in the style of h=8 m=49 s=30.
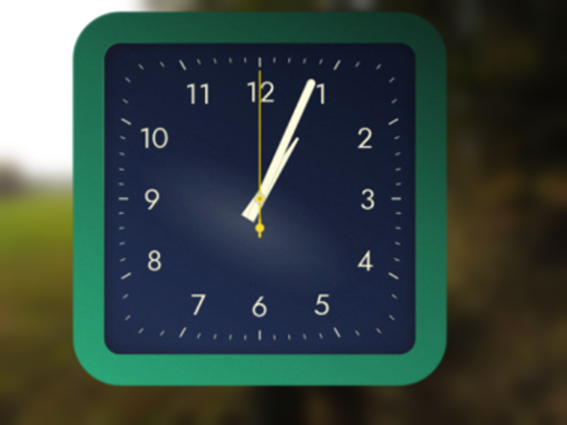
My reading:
h=1 m=4 s=0
